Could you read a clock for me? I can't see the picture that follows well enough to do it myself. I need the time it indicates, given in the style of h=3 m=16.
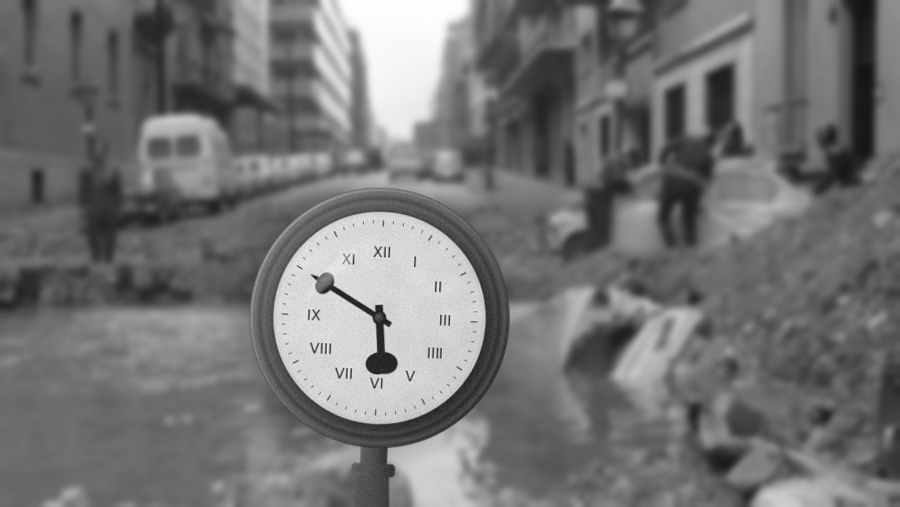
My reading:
h=5 m=50
